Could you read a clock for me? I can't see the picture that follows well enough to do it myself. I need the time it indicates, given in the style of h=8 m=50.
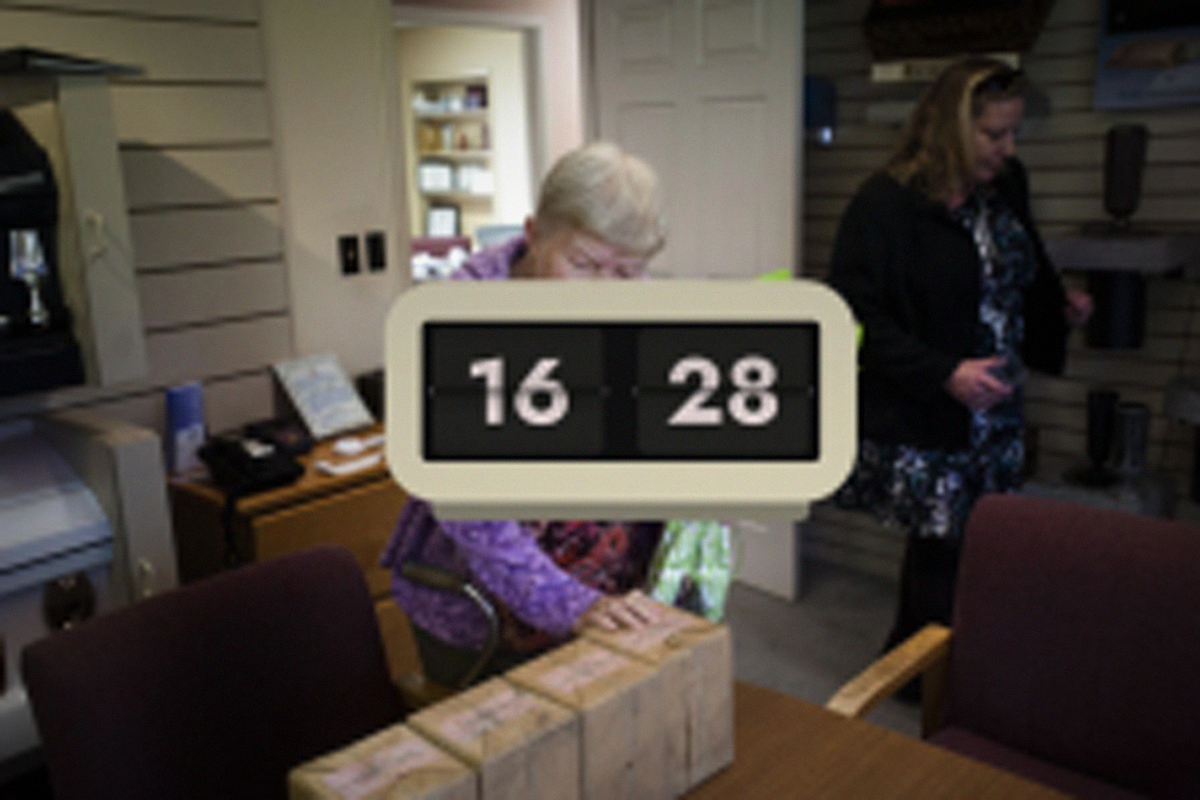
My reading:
h=16 m=28
